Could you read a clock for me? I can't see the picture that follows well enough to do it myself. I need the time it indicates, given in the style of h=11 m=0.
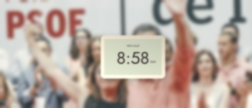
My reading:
h=8 m=58
